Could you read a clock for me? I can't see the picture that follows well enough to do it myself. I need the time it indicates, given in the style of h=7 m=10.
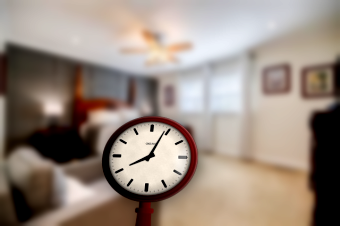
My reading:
h=8 m=4
